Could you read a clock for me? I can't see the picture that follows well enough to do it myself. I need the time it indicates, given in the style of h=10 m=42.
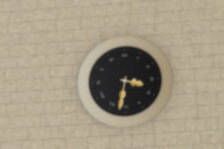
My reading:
h=3 m=32
